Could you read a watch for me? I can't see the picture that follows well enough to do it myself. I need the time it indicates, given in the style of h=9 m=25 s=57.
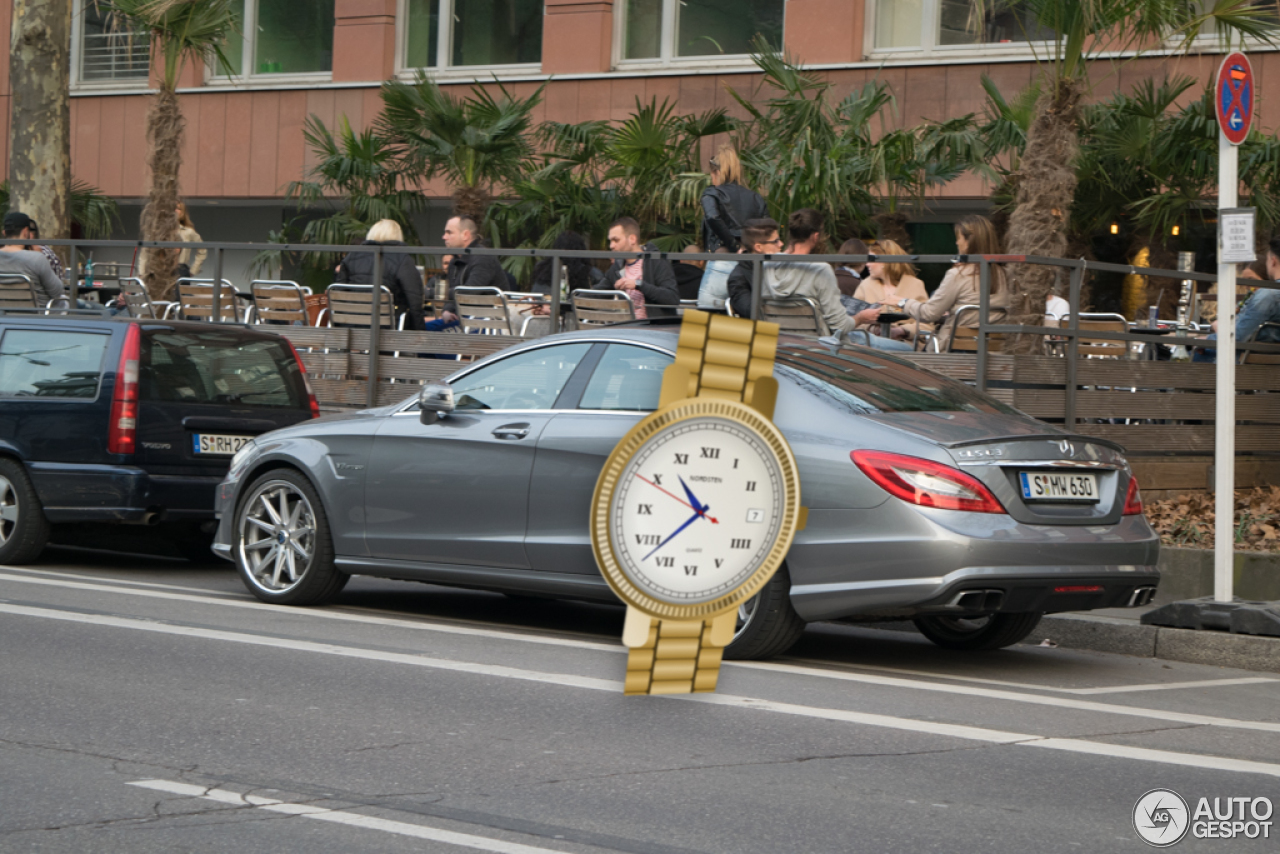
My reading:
h=10 m=37 s=49
